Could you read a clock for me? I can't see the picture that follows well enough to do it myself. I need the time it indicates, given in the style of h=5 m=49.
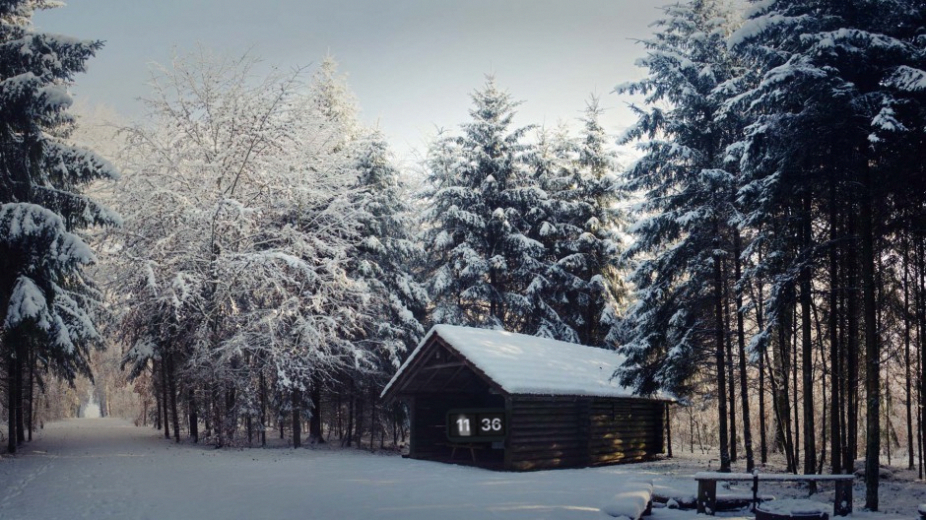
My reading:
h=11 m=36
